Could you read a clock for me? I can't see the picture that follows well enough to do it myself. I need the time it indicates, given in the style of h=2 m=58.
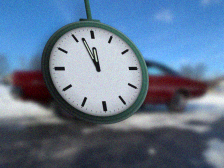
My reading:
h=11 m=57
